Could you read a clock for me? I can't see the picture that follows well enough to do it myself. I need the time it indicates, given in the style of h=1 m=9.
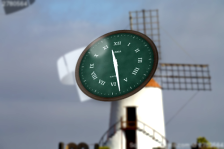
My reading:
h=11 m=28
